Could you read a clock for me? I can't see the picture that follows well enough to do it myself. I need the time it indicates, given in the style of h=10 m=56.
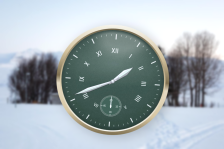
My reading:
h=1 m=41
